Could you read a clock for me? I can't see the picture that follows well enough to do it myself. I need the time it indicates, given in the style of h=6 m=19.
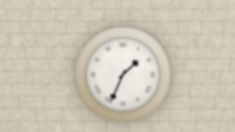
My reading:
h=1 m=34
